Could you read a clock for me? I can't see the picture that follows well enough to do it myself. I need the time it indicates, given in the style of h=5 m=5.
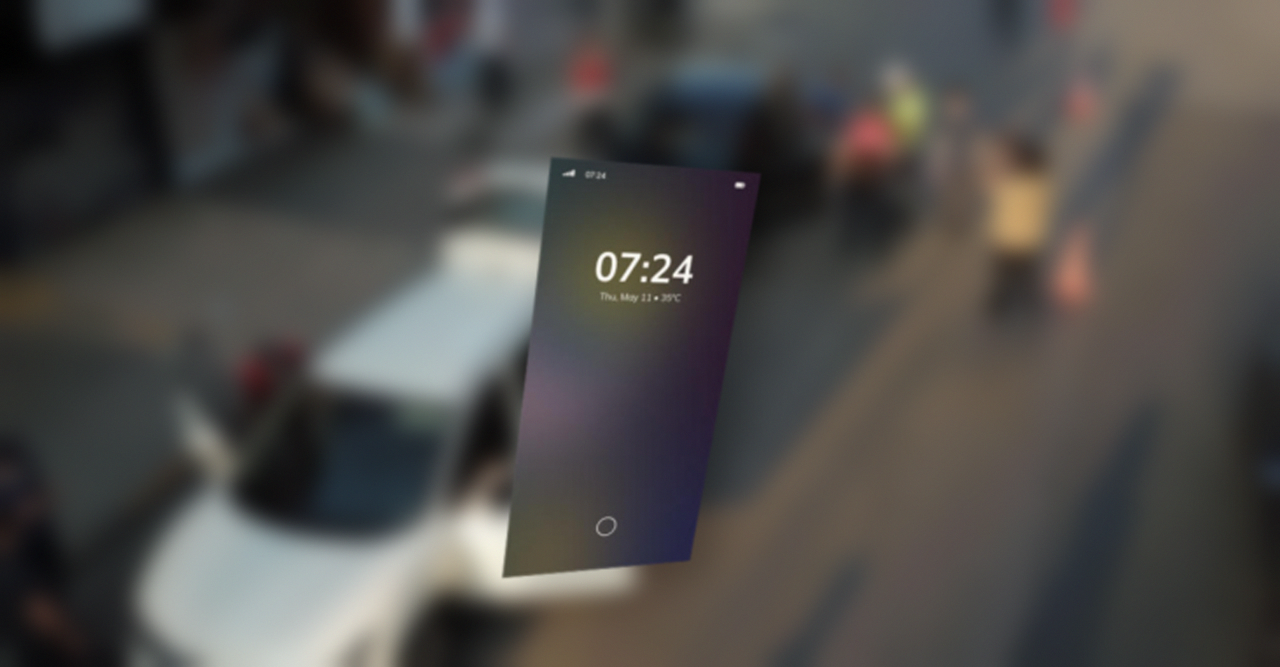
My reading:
h=7 m=24
